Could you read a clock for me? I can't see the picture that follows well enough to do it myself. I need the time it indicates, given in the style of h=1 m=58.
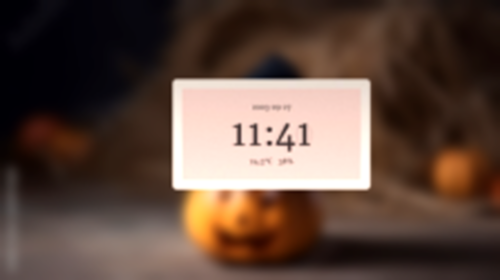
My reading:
h=11 m=41
